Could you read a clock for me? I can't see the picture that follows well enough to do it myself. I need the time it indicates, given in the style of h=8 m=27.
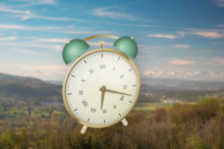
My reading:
h=6 m=18
